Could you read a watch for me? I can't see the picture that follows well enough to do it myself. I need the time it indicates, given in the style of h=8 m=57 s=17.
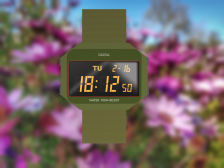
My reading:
h=18 m=12 s=50
